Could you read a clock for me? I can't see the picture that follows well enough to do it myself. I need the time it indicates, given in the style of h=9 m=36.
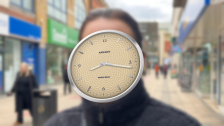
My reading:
h=8 m=17
